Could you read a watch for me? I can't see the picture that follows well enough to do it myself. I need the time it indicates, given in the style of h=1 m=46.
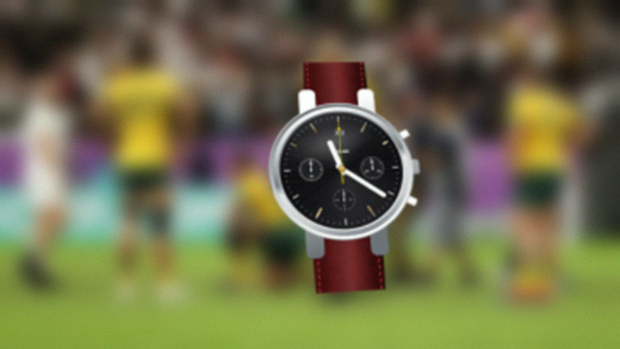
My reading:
h=11 m=21
